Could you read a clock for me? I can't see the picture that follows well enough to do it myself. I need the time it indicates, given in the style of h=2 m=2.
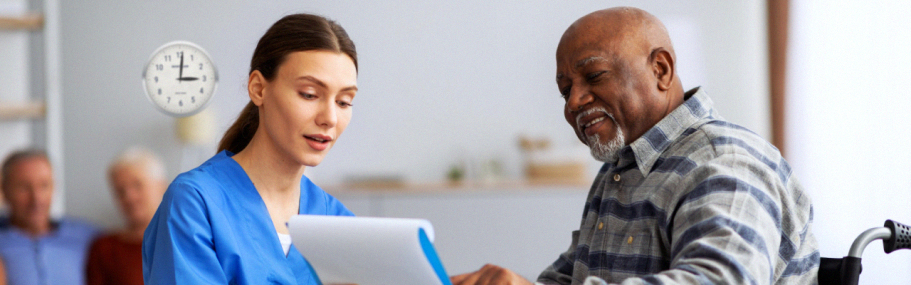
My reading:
h=3 m=1
